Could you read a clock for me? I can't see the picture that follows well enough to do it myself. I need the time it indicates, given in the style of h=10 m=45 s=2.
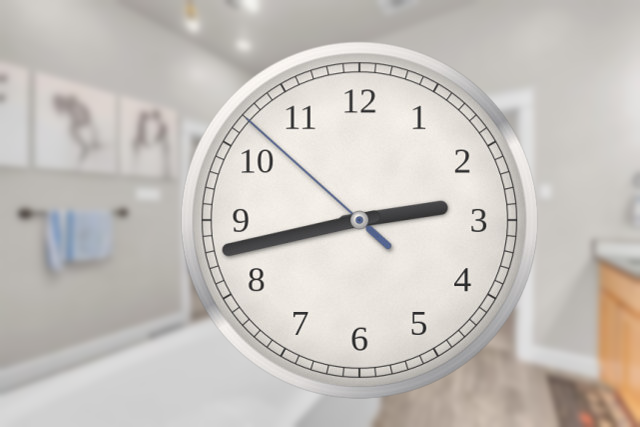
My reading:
h=2 m=42 s=52
